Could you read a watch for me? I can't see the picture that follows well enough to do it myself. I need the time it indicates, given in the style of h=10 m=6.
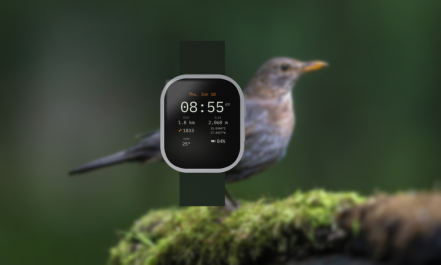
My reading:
h=8 m=55
